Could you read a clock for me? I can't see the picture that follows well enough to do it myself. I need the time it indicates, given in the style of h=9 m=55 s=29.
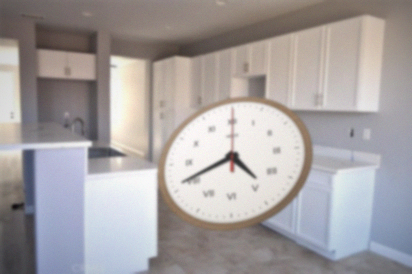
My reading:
h=4 m=41 s=0
